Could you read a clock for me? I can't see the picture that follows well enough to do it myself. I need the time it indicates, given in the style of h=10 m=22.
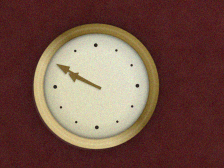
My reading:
h=9 m=50
